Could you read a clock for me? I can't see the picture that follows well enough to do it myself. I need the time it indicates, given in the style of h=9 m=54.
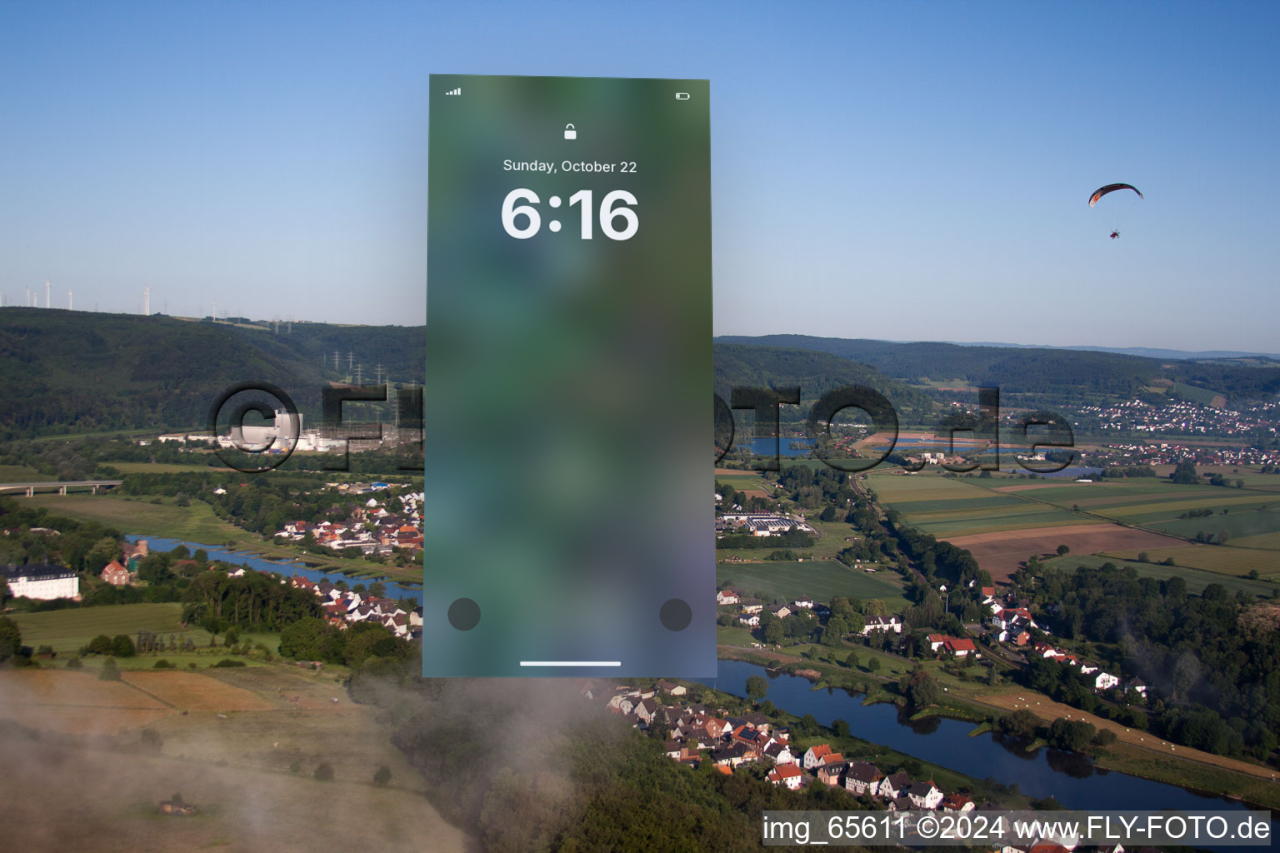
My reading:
h=6 m=16
